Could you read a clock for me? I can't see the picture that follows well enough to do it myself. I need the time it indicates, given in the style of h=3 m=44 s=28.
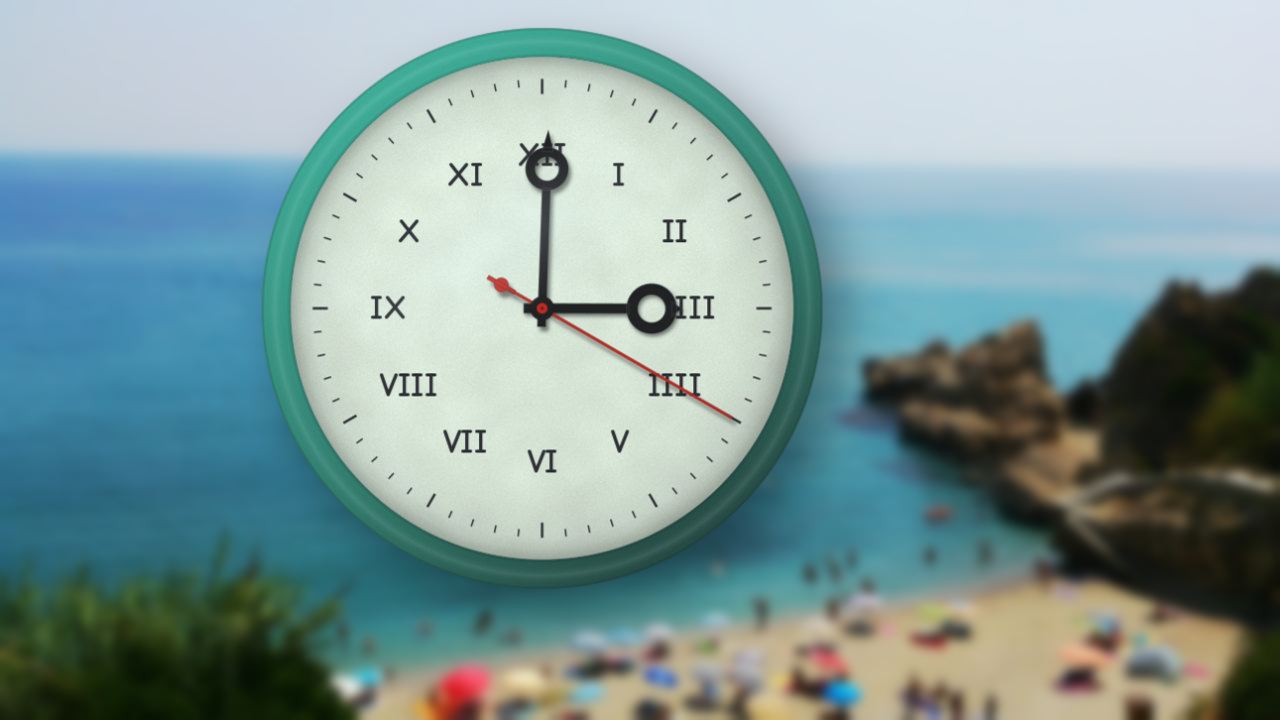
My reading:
h=3 m=0 s=20
